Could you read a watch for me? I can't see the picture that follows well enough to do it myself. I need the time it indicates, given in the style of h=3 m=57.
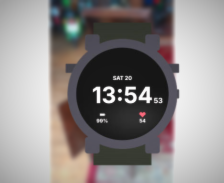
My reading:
h=13 m=54
